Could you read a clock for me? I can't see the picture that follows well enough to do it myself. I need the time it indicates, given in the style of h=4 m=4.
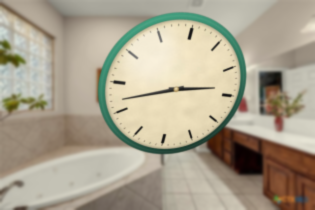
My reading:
h=2 m=42
